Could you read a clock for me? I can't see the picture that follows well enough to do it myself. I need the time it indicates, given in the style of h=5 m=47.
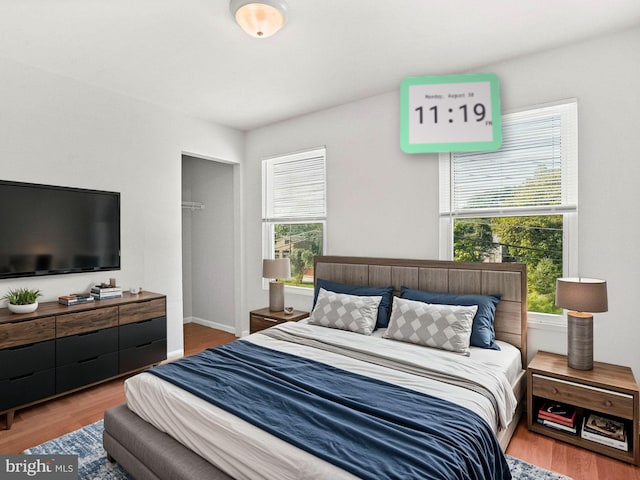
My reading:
h=11 m=19
